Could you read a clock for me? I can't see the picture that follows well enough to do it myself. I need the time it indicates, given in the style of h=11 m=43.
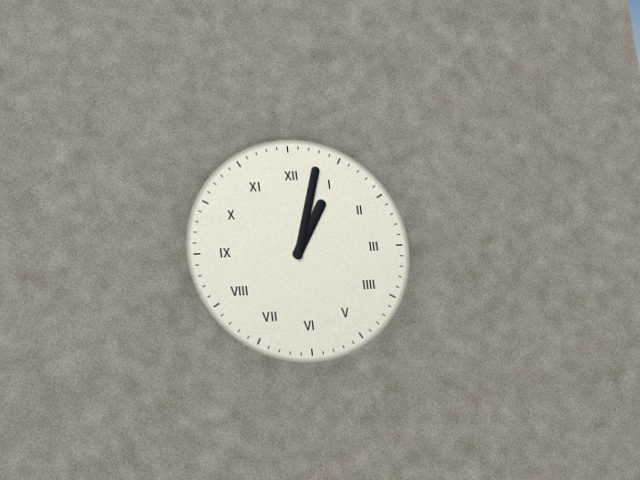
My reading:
h=1 m=3
